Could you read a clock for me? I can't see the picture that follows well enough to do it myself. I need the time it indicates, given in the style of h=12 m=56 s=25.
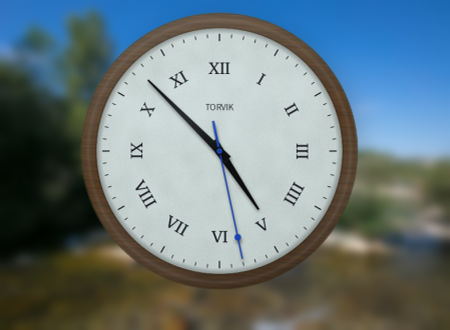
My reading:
h=4 m=52 s=28
